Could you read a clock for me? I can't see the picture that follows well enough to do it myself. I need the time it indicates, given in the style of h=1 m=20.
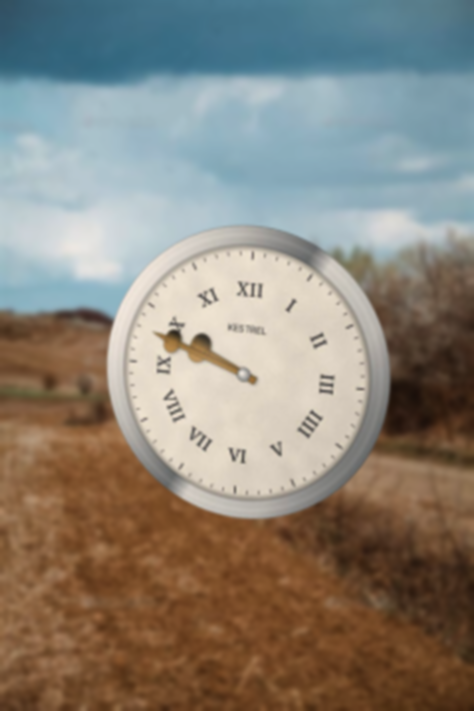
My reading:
h=9 m=48
